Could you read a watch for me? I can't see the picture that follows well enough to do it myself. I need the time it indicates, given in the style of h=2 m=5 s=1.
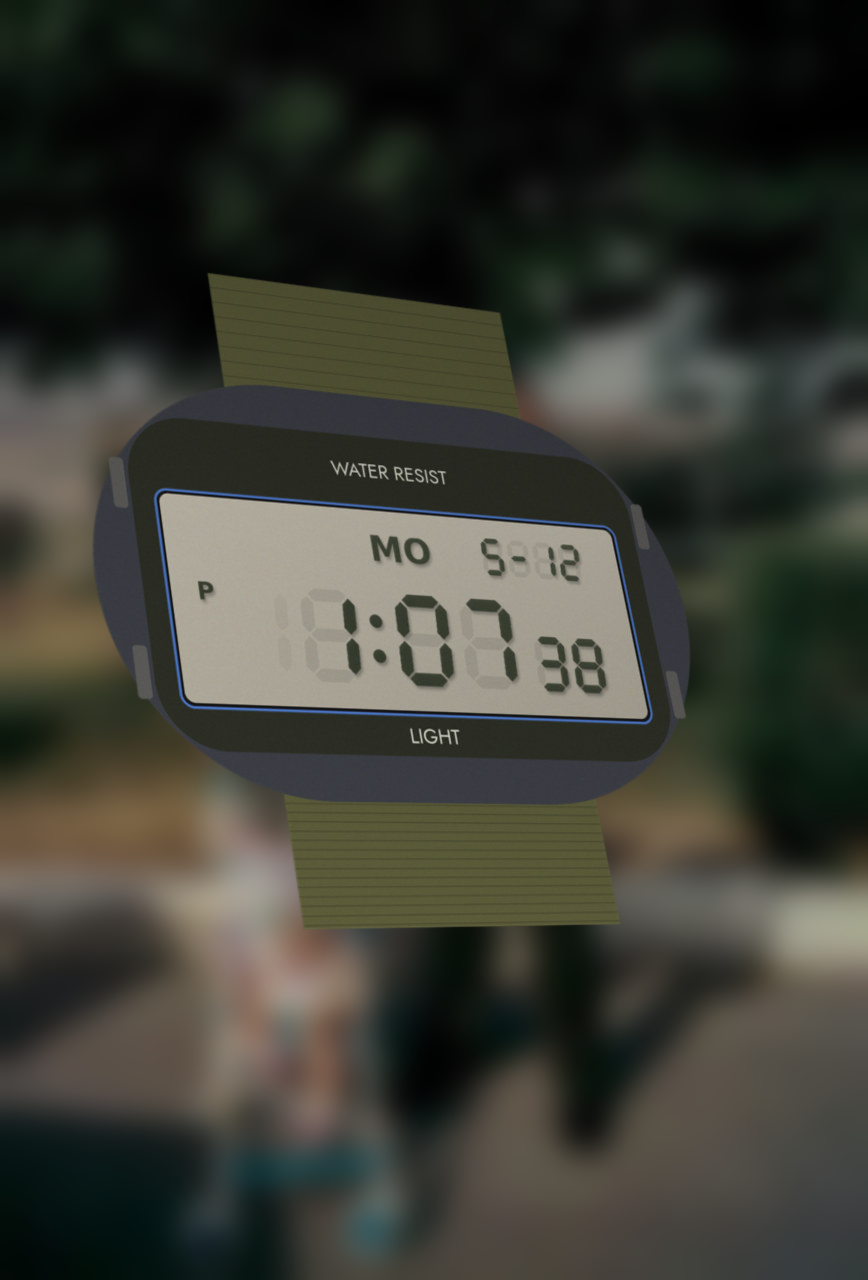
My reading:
h=1 m=7 s=38
